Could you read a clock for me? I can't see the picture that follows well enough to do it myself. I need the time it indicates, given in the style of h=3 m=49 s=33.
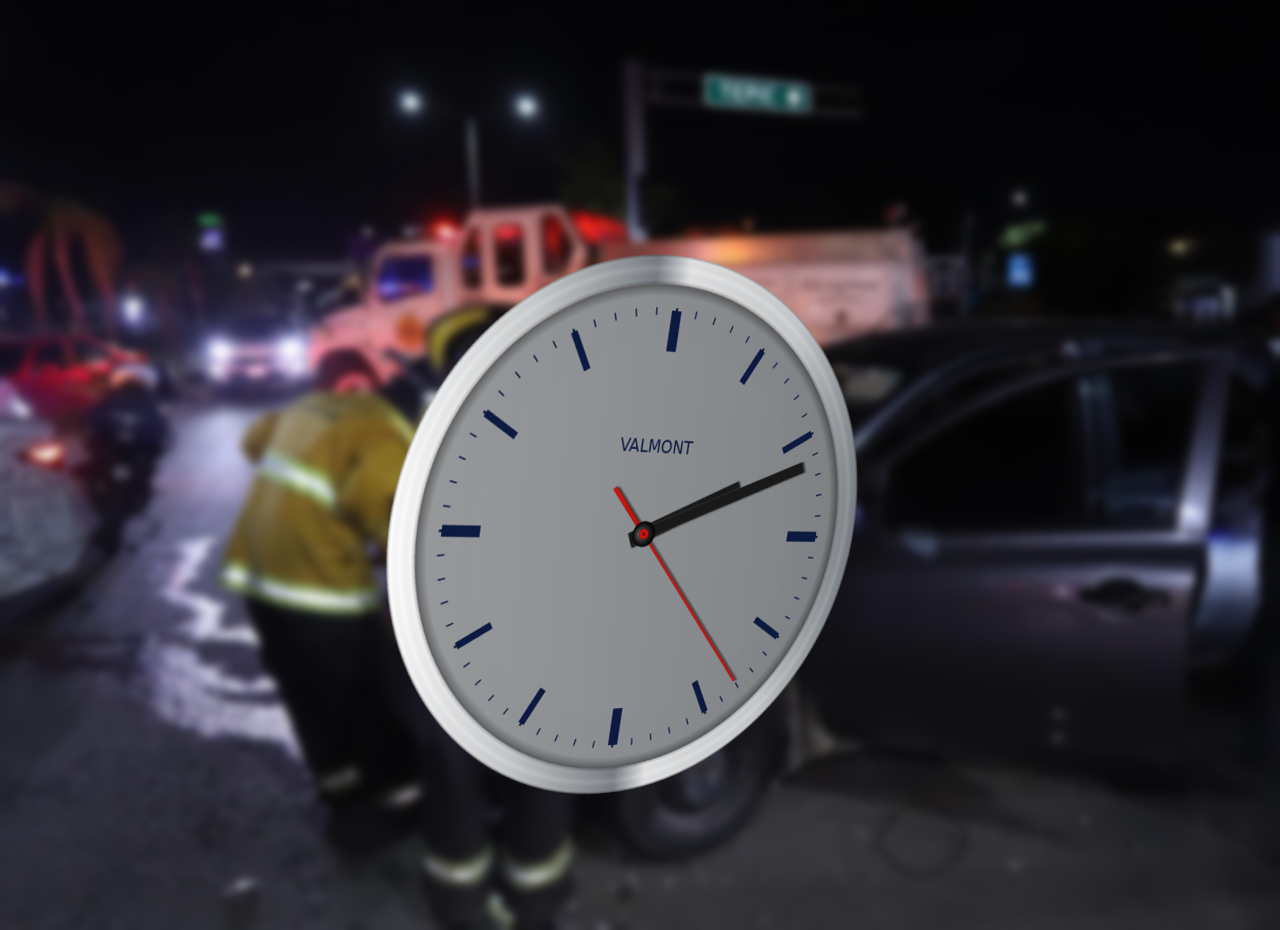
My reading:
h=2 m=11 s=23
